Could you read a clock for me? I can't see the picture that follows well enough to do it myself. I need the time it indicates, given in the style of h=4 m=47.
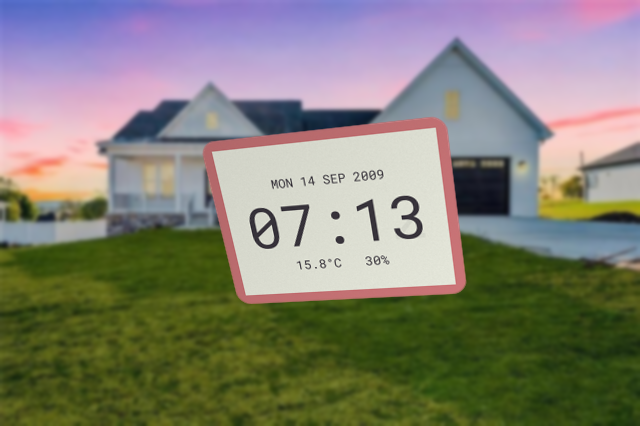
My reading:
h=7 m=13
